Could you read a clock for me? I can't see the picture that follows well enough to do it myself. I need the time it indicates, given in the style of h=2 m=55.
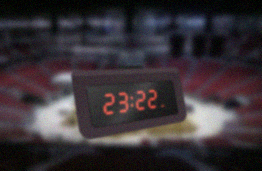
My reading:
h=23 m=22
